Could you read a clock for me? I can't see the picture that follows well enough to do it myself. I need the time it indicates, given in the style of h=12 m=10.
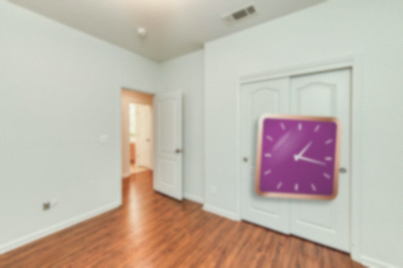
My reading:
h=1 m=17
